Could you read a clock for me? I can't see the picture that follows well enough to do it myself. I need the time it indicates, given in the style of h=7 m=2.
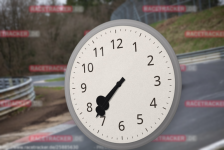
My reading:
h=7 m=37
